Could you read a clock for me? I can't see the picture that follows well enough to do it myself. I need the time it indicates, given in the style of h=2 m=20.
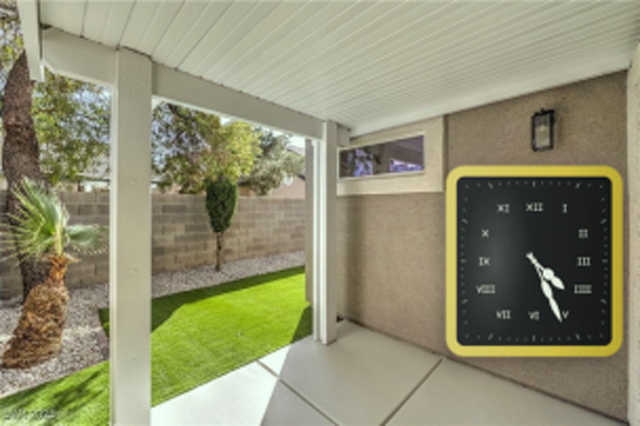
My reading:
h=4 m=26
